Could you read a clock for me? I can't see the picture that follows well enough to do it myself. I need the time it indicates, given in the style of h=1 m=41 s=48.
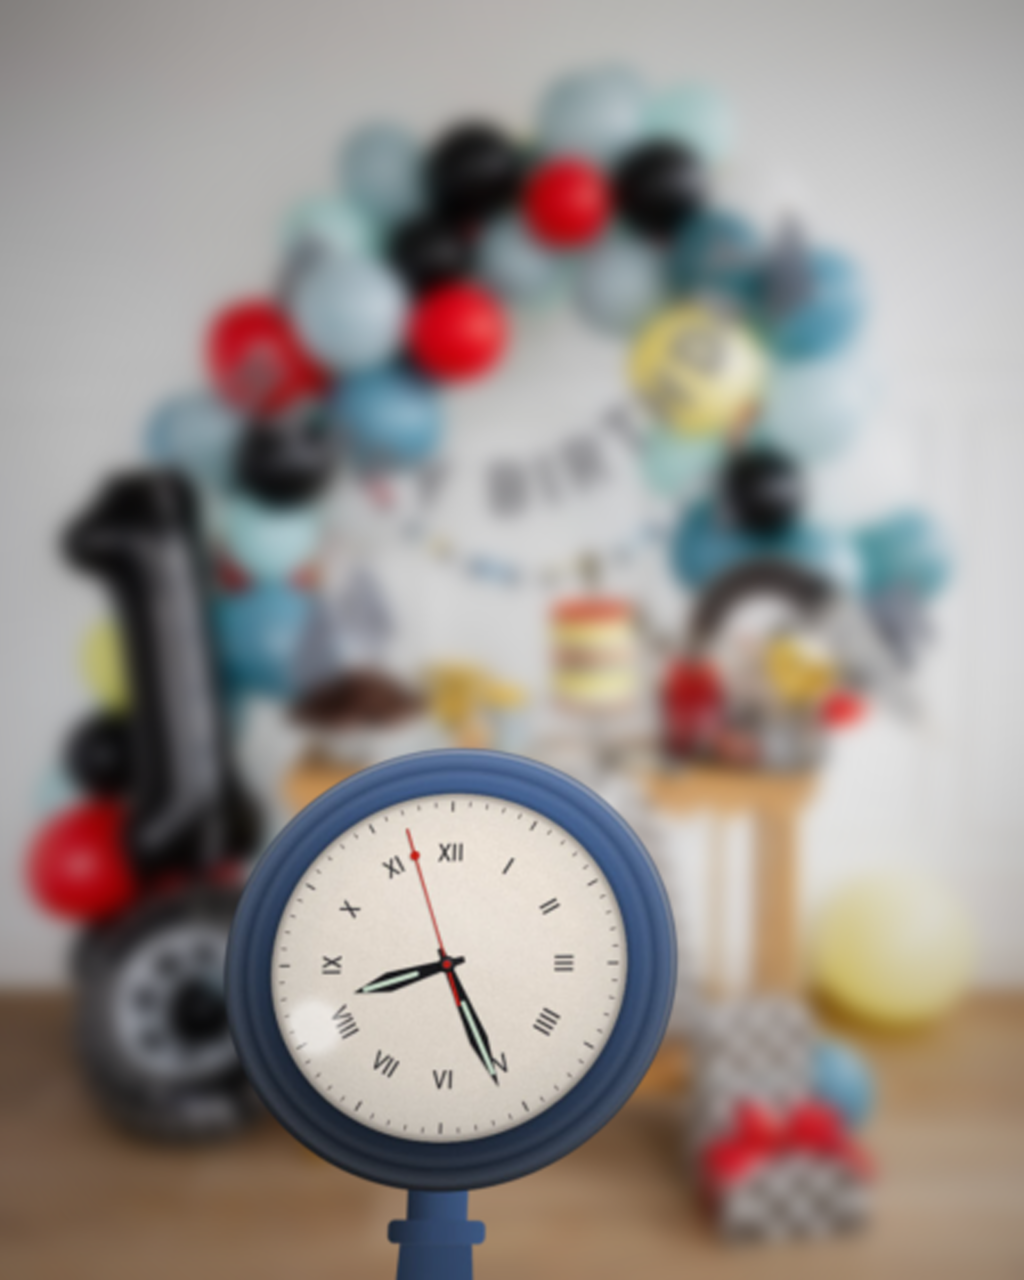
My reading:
h=8 m=25 s=57
